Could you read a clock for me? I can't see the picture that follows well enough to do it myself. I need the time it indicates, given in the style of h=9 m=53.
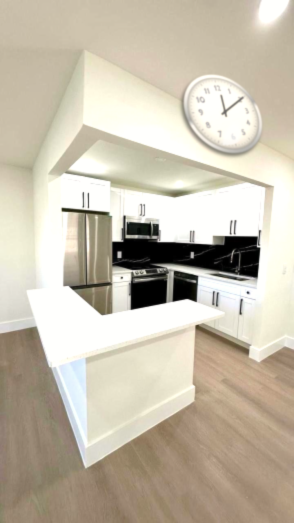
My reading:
h=12 m=10
